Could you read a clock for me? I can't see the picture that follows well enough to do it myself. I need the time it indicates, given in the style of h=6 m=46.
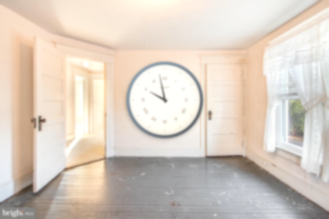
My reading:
h=9 m=58
